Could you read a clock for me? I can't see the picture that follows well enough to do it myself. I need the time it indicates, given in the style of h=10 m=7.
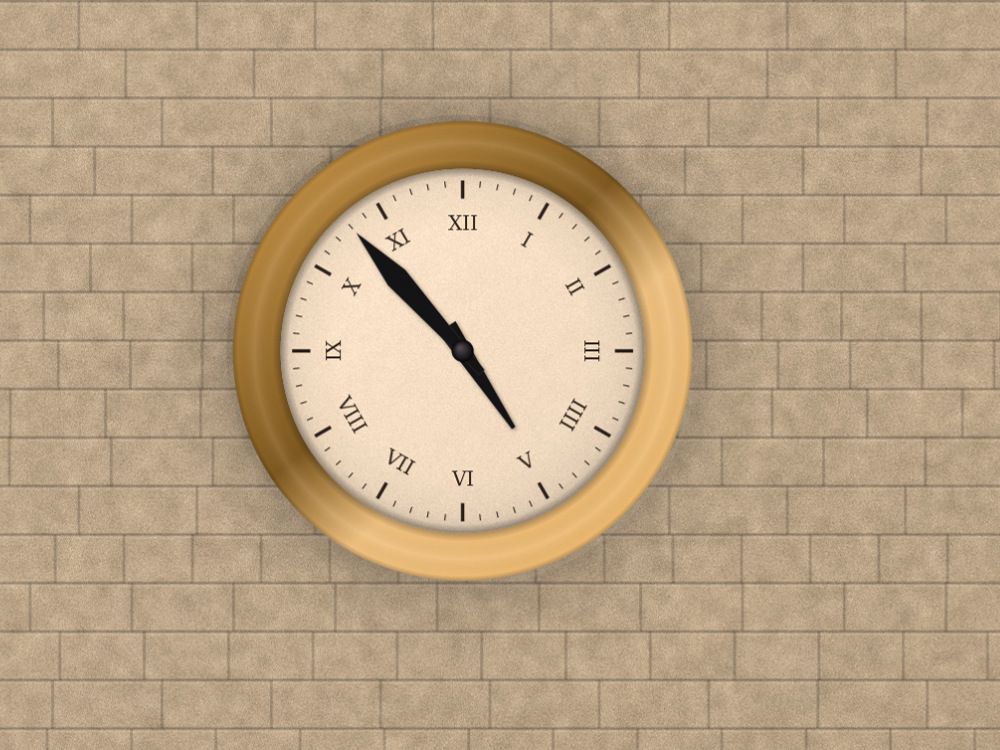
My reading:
h=4 m=53
